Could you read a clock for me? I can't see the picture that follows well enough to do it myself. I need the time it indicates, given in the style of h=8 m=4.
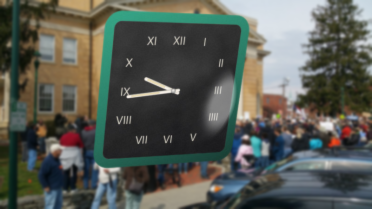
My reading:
h=9 m=44
